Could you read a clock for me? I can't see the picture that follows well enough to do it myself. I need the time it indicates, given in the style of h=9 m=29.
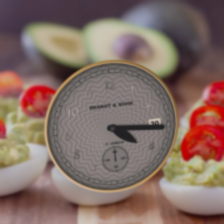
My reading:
h=4 m=16
